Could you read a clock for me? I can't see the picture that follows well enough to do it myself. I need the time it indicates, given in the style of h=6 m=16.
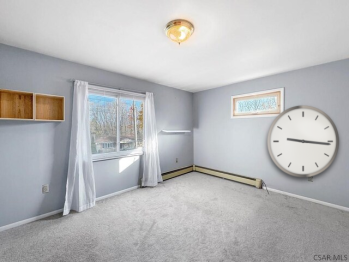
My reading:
h=9 m=16
